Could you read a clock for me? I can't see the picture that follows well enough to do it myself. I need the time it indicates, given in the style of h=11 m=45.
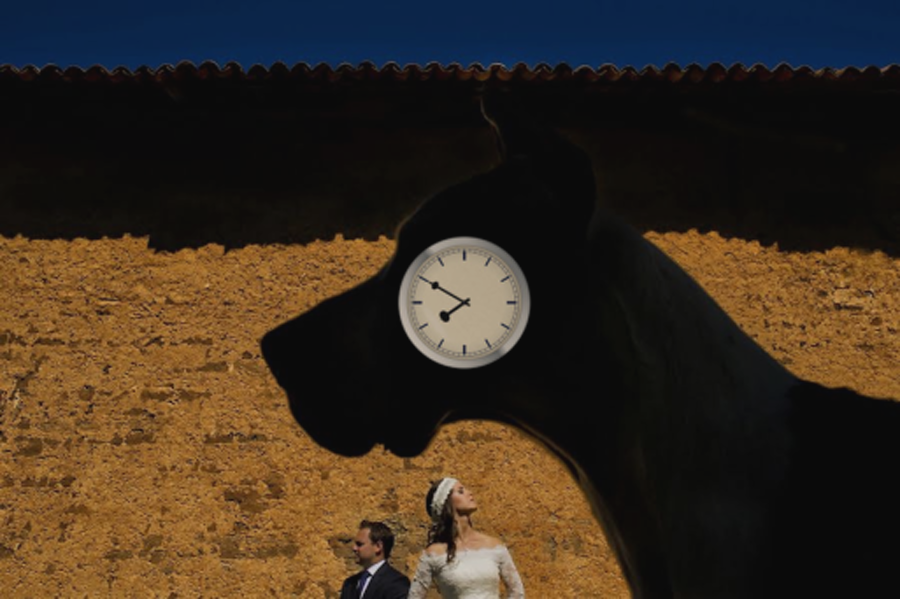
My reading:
h=7 m=50
